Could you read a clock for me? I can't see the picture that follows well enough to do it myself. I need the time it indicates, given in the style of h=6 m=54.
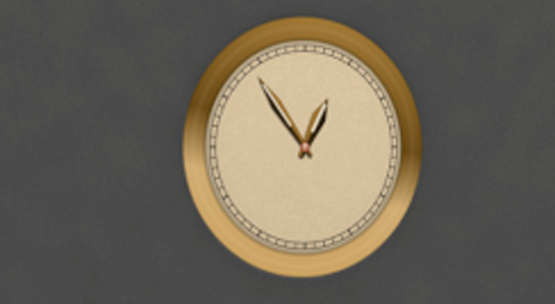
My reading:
h=12 m=54
